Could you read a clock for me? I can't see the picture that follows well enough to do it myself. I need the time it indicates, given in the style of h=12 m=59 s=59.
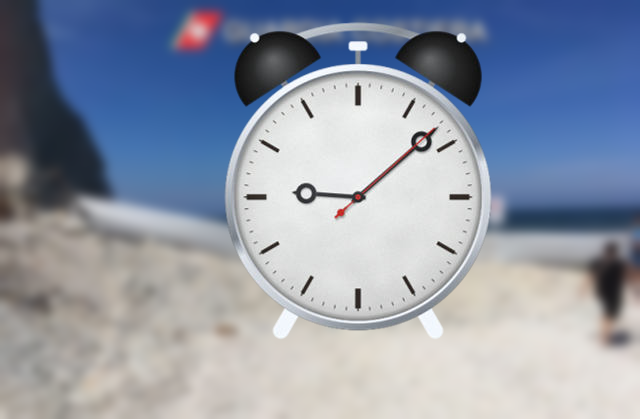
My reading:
h=9 m=8 s=8
